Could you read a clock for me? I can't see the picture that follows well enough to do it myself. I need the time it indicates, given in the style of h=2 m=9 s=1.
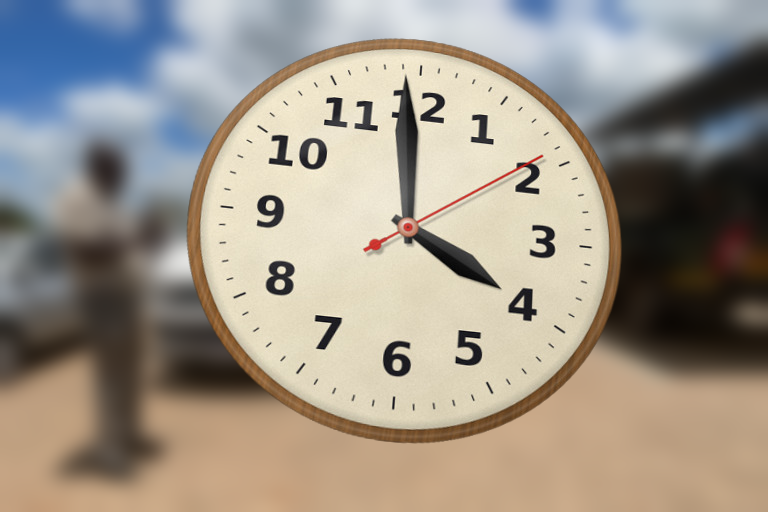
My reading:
h=3 m=59 s=9
